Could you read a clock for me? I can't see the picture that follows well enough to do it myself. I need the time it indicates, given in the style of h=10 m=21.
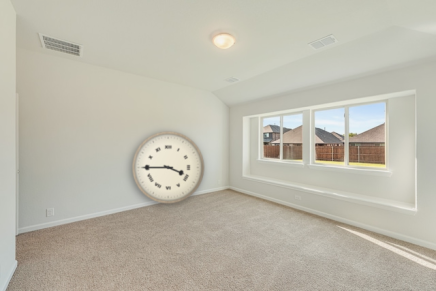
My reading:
h=3 m=45
